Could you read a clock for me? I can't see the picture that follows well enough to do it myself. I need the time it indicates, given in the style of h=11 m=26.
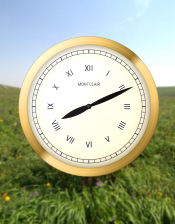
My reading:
h=8 m=11
